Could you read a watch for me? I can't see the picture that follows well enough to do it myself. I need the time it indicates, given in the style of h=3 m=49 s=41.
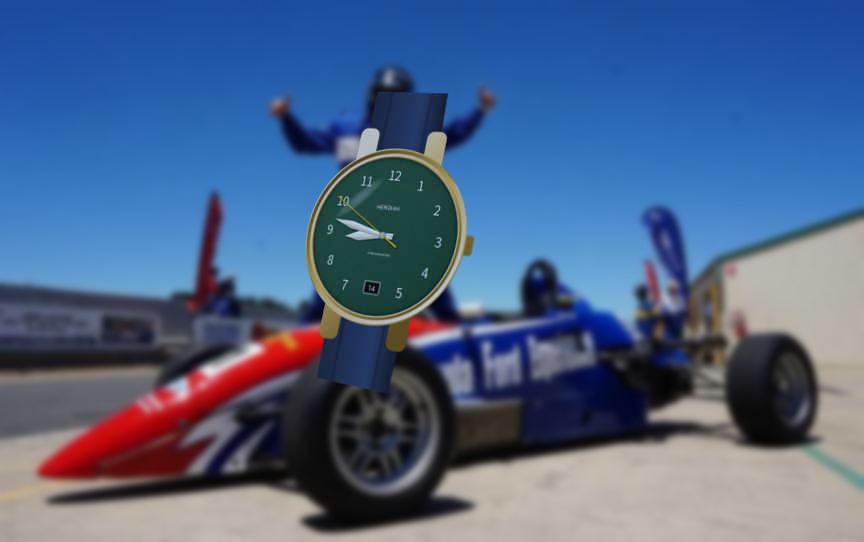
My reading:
h=8 m=46 s=50
